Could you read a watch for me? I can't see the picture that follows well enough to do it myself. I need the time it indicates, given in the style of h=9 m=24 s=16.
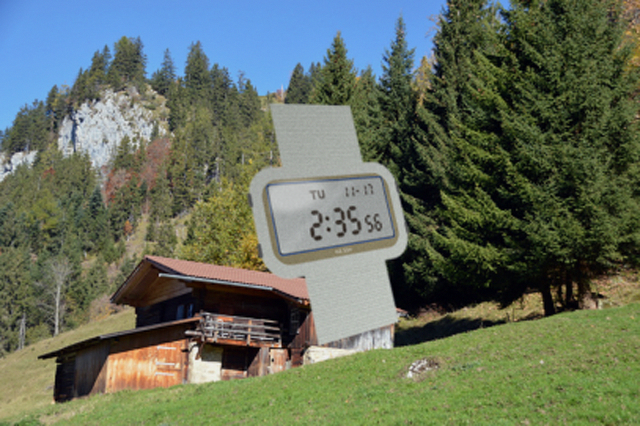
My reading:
h=2 m=35 s=56
